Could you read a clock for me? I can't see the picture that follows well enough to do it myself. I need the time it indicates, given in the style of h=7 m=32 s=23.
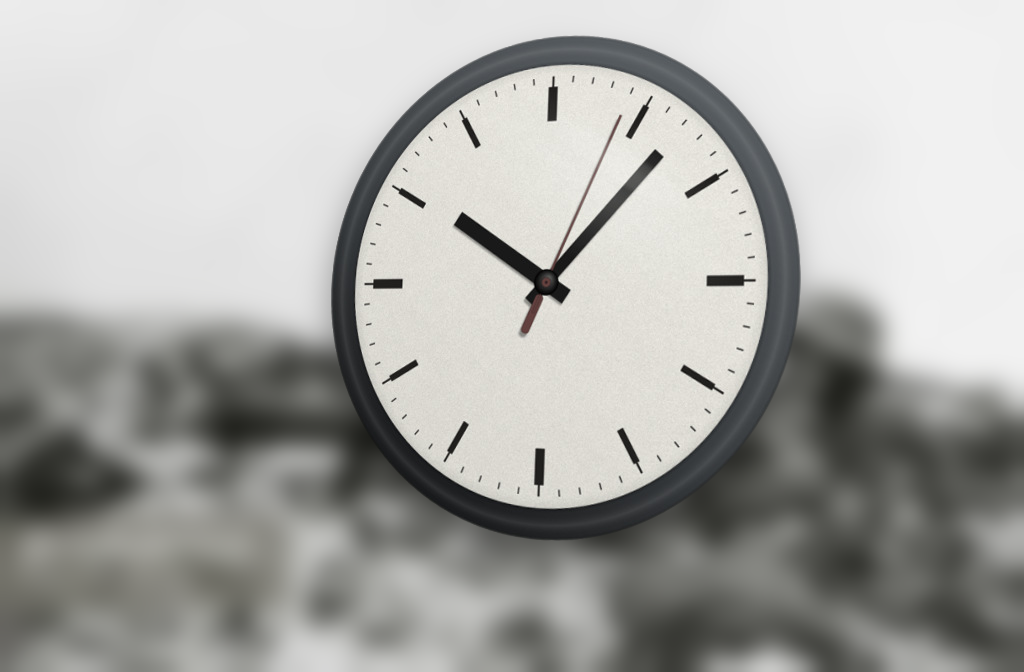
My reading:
h=10 m=7 s=4
